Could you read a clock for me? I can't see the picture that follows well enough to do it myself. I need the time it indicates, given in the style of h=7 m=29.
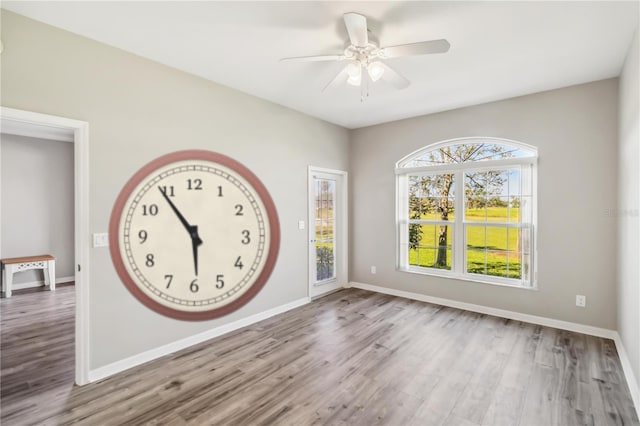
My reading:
h=5 m=54
